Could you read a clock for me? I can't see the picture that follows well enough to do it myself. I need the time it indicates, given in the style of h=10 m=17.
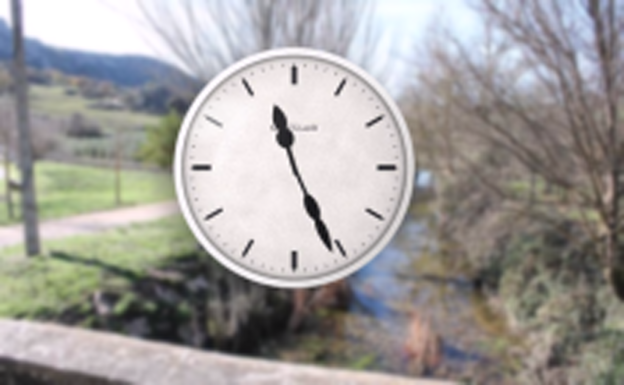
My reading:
h=11 m=26
